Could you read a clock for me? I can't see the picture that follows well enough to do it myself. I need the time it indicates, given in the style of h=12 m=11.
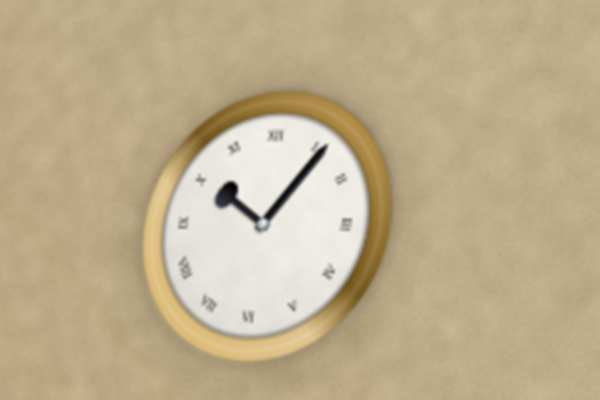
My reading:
h=10 m=6
